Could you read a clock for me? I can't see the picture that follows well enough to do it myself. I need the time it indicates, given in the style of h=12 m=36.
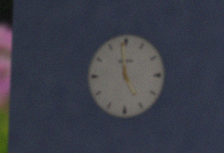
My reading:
h=4 m=59
